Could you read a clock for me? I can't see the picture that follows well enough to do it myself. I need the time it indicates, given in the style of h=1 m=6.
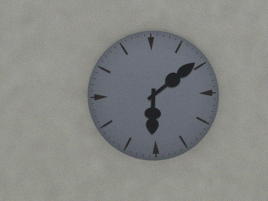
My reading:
h=6 m=9
